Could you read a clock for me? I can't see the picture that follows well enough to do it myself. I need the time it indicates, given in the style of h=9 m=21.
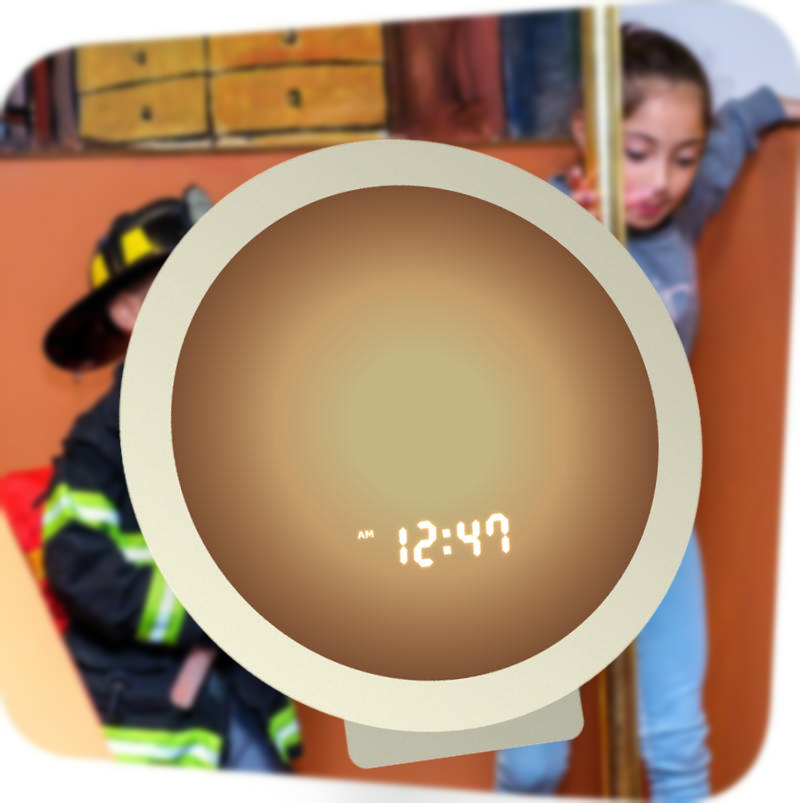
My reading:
h=12 m=47
